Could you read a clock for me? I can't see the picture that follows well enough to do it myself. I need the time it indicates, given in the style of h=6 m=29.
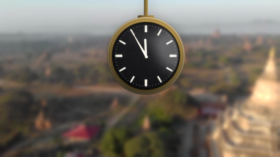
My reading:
h=11 m=55
